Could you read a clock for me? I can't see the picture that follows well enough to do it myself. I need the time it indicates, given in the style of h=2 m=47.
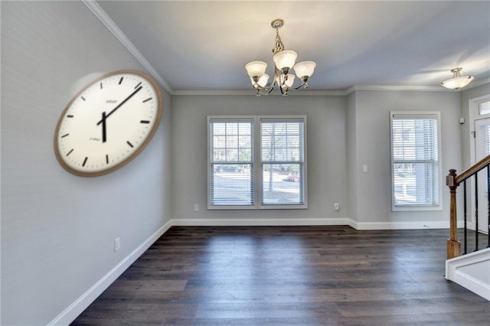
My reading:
h=5 m=6
